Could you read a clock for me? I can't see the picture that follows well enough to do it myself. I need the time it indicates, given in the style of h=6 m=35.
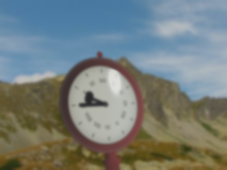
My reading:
h=9 m=45
